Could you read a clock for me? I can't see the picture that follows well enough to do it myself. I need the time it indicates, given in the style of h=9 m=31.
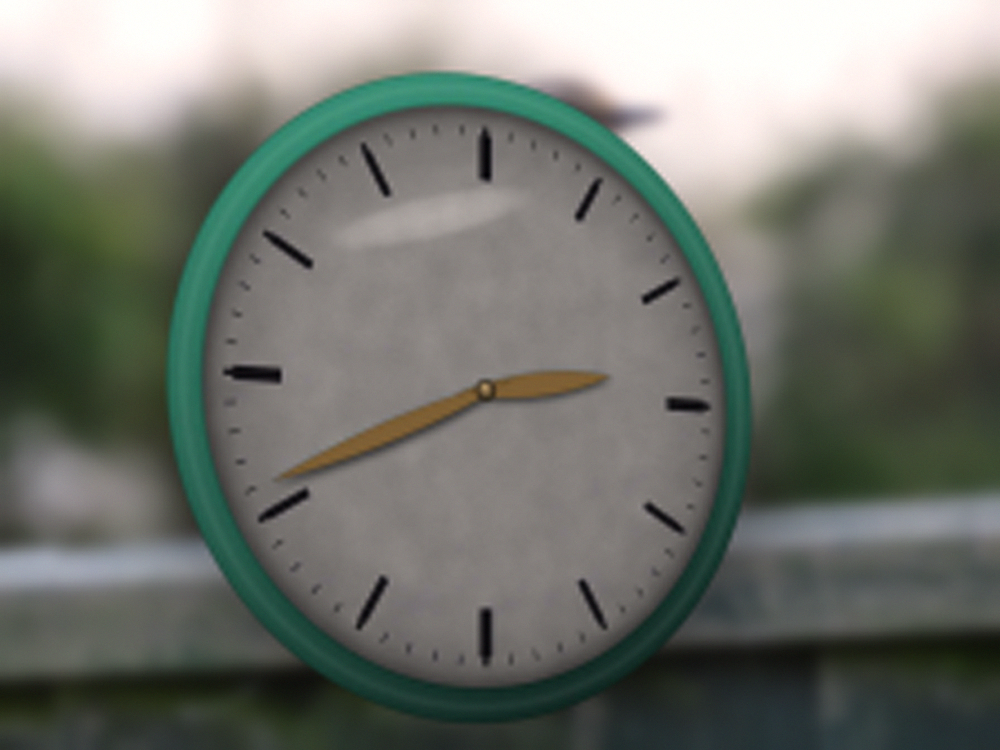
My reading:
h=2 m=41
